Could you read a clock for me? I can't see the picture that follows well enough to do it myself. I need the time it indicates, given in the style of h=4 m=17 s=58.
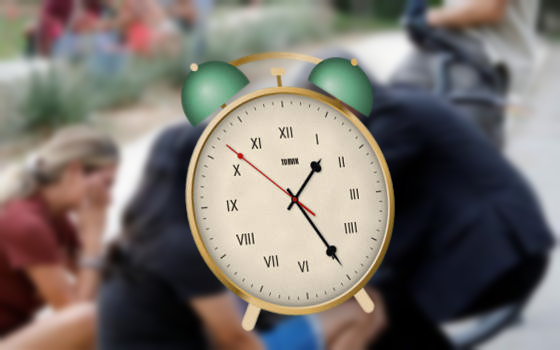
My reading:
h=1 m=24 s=52
